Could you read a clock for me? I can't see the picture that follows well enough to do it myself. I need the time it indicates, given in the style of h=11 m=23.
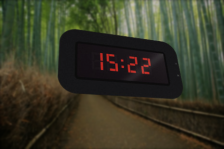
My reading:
h=15 m=22
